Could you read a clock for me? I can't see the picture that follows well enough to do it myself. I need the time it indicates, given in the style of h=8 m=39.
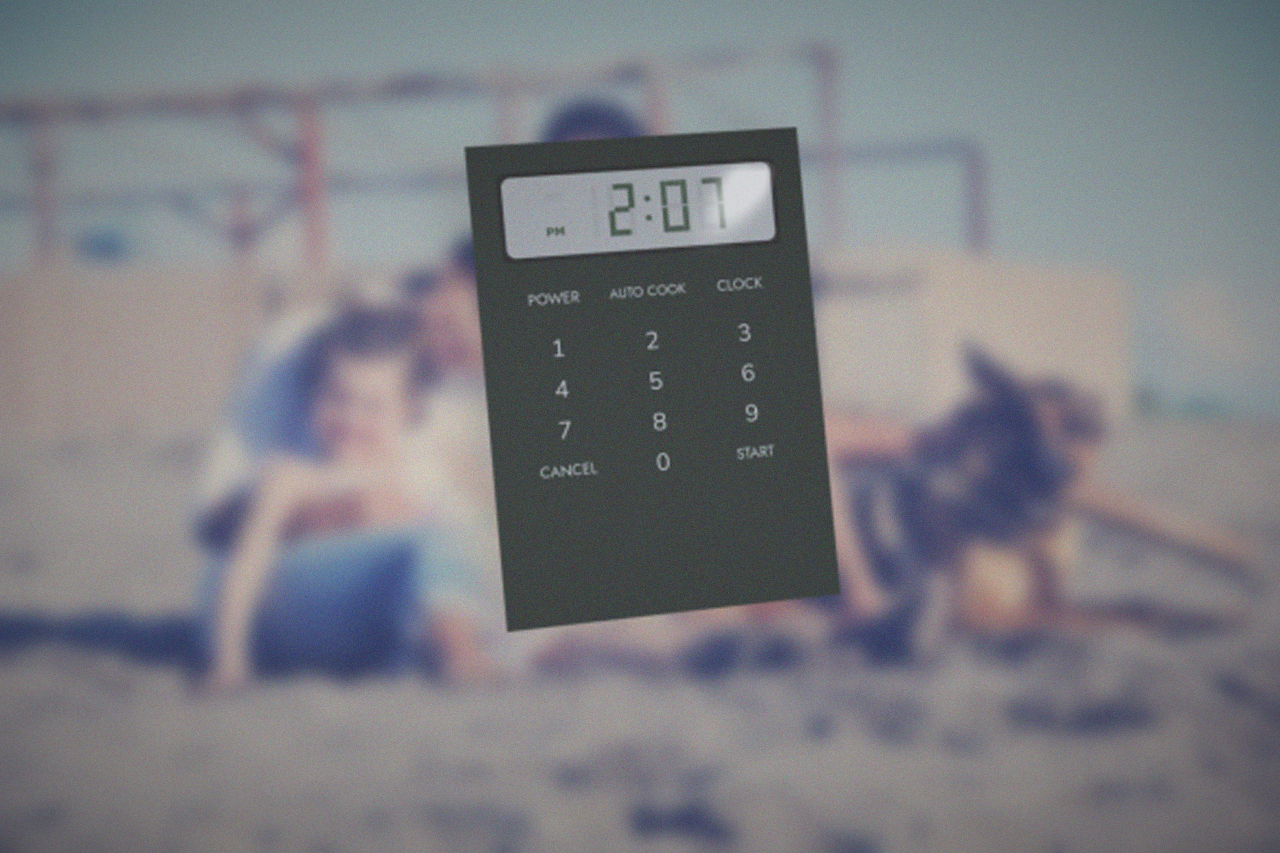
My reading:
h=2 m=7
